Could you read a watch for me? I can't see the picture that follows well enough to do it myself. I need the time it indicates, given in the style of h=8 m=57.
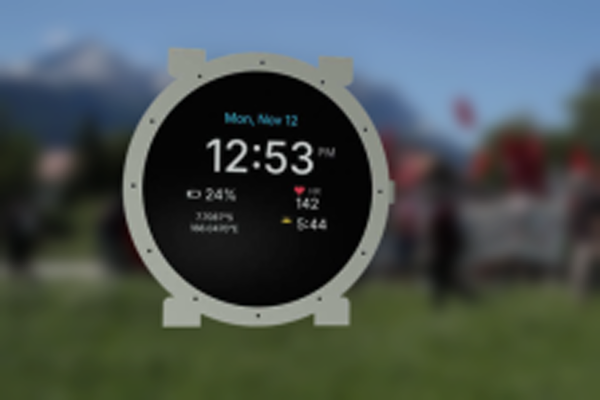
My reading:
h=12 m=53
